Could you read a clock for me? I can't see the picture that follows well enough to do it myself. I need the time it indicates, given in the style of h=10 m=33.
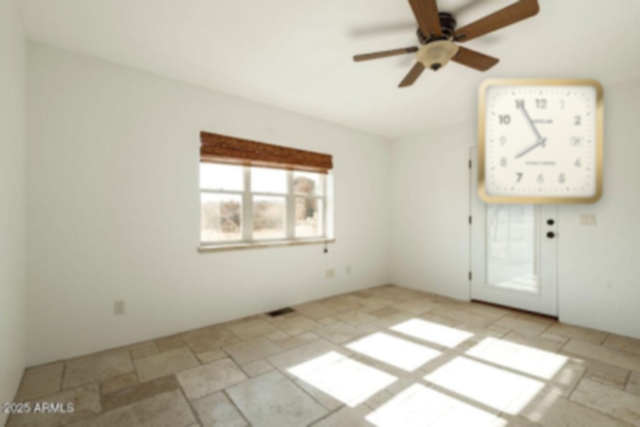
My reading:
h=7 m=55
